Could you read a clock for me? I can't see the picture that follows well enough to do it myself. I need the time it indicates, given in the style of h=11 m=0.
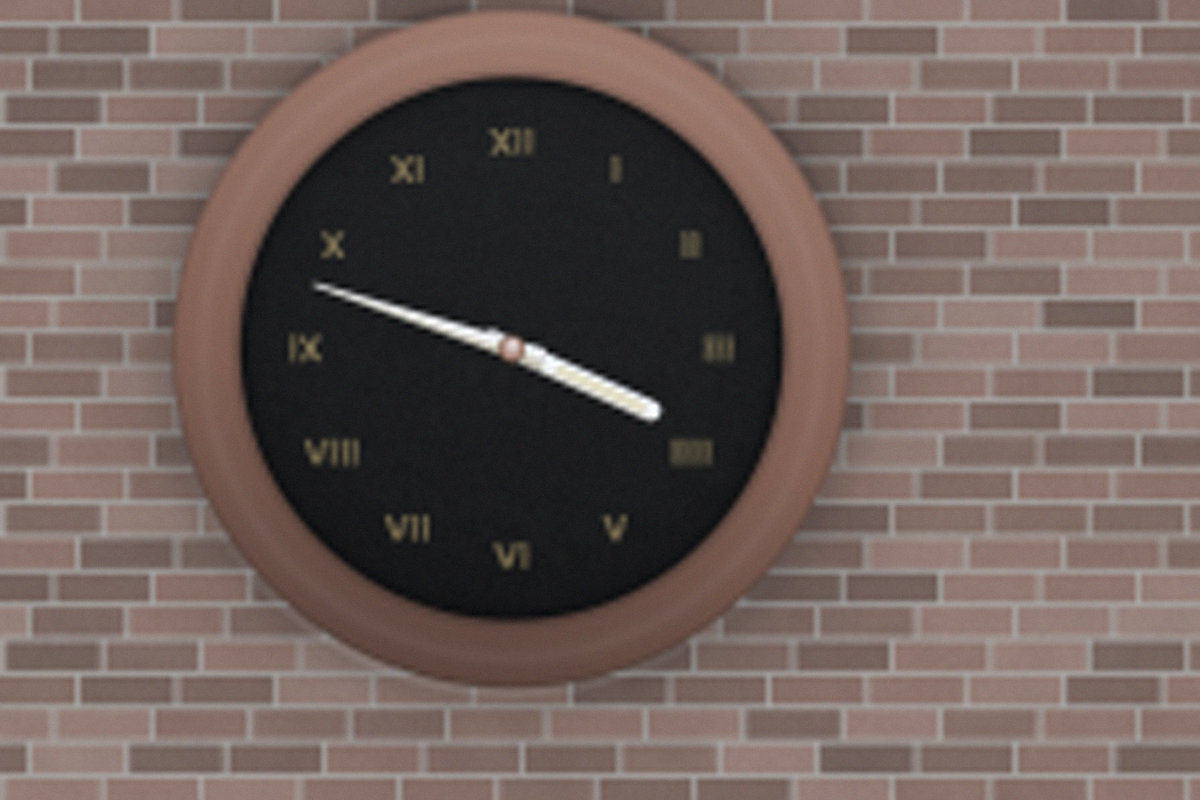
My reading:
h=3 m=48
